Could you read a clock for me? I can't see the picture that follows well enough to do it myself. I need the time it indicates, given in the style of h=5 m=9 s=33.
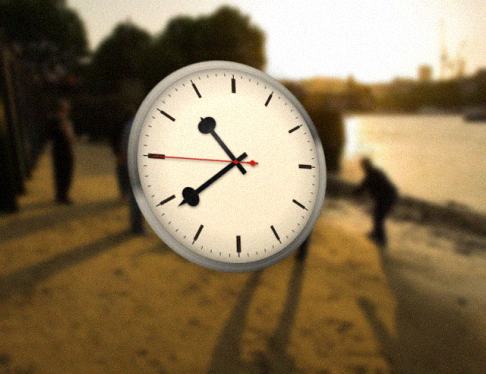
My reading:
h=10 m=38 s=45
